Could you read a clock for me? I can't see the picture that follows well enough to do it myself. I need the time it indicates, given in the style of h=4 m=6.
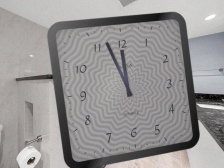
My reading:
h=11 m=57
